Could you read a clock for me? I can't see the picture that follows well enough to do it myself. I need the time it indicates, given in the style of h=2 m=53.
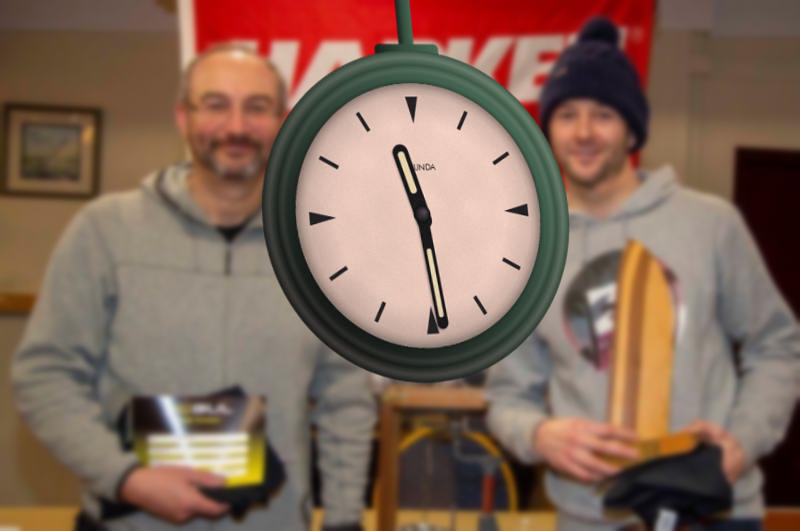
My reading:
h=11 m=29
